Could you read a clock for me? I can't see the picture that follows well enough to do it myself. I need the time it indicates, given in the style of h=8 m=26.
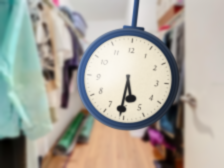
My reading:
h=5 m=31
